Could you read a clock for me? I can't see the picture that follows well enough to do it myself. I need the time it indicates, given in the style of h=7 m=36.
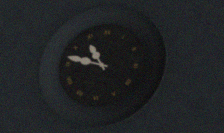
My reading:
h=10 m=47
